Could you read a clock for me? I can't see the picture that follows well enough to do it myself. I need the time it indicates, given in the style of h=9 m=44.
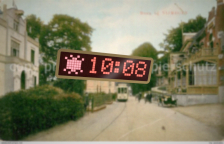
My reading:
h=10 m=8
